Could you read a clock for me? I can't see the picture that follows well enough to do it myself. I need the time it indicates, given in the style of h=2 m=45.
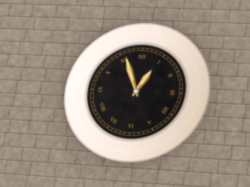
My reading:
h=12 m=56
